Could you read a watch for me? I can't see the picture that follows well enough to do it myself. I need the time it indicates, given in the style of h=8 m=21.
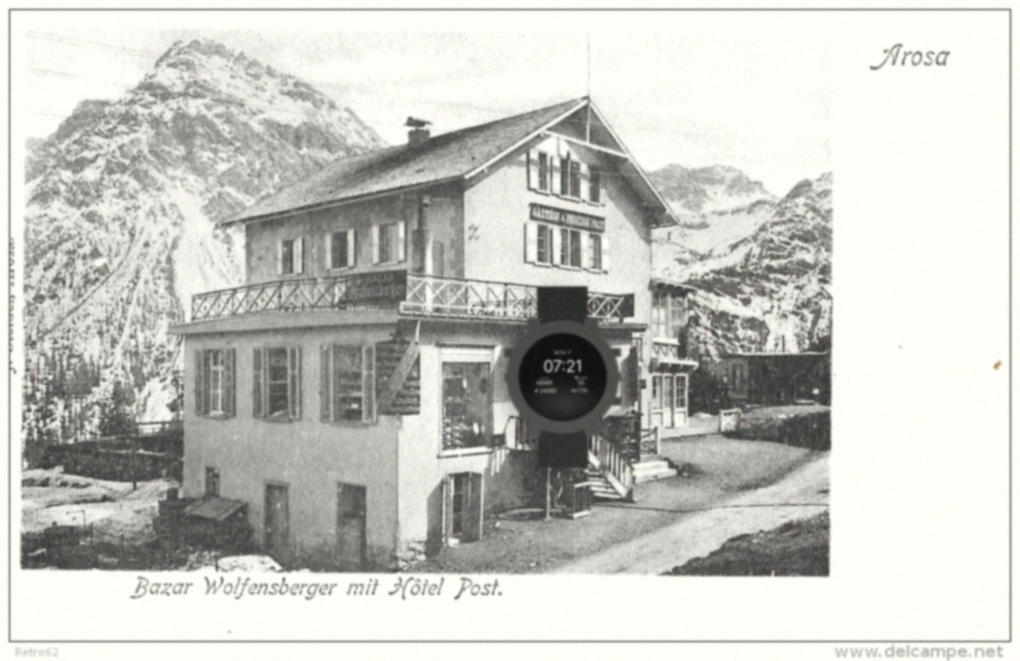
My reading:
h=7 m=21
